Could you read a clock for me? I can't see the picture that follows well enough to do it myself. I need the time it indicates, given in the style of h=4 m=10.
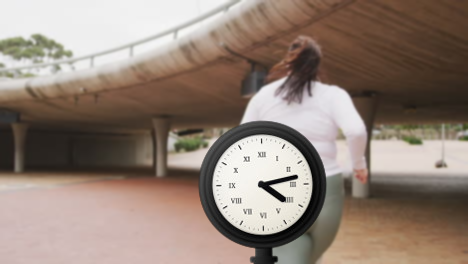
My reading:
h=4 m=13
